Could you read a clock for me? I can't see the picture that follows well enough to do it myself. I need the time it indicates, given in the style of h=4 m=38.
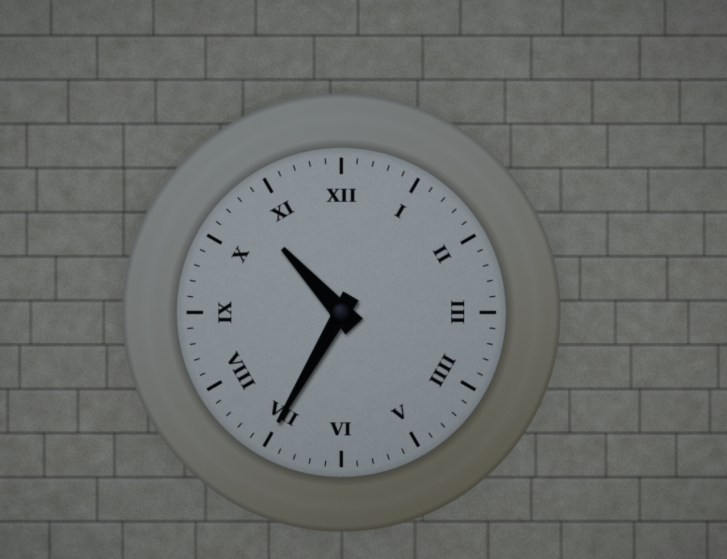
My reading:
h=10 m=35
